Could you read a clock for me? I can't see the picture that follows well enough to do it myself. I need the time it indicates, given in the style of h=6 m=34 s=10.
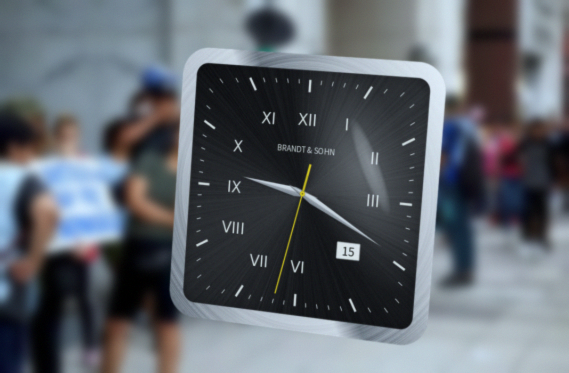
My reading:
h=9 m=19 s=32
